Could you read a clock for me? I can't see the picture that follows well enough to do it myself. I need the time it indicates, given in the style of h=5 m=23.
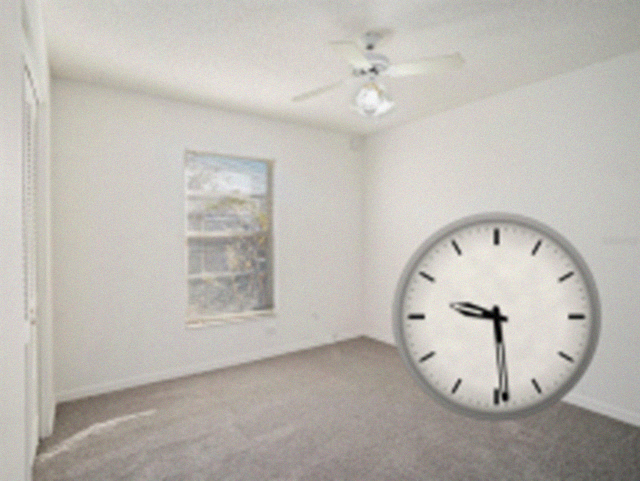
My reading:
h=9 m=29
